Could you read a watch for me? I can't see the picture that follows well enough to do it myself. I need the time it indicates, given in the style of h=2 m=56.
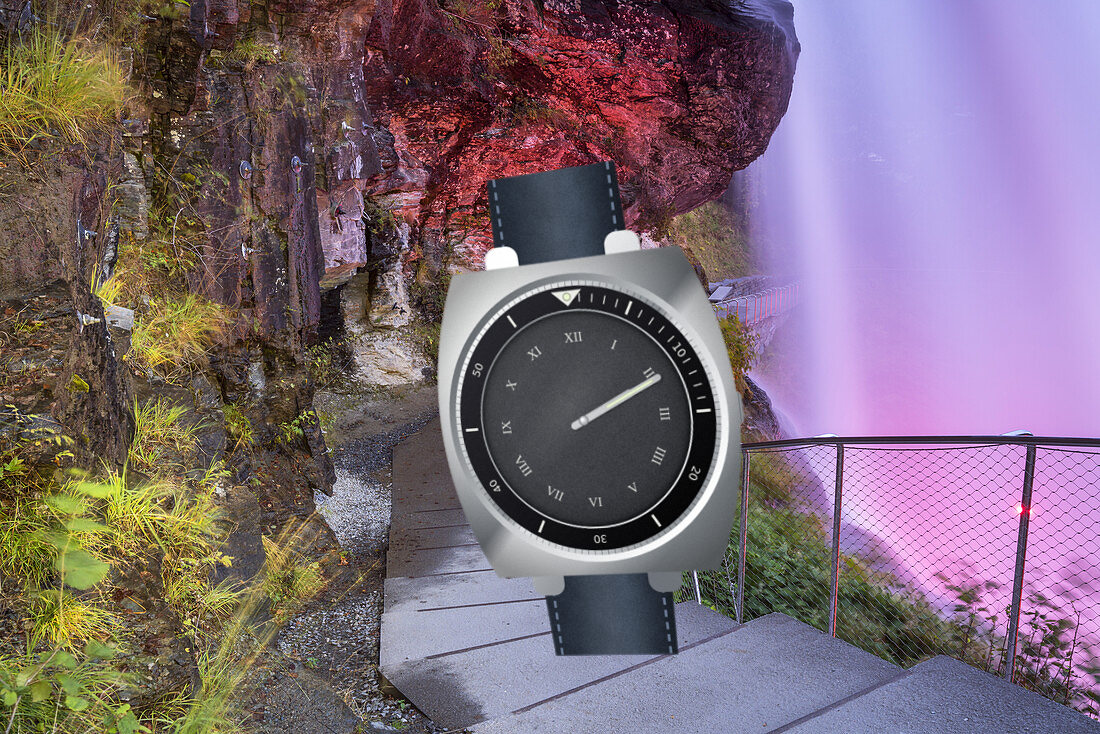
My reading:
h=2 m=11
